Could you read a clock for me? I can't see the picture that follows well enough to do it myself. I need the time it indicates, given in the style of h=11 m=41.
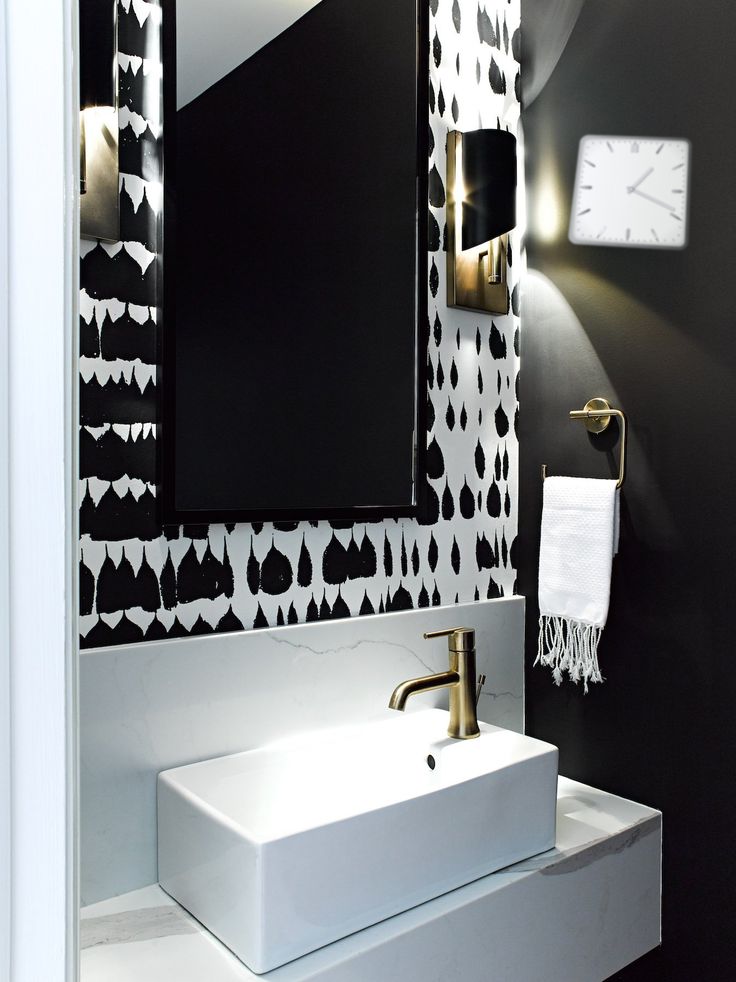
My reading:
h=1 m=19
